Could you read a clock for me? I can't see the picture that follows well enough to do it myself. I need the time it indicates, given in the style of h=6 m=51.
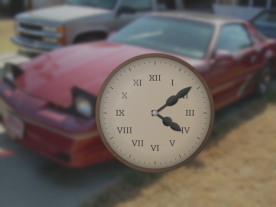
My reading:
h=4 m=9
